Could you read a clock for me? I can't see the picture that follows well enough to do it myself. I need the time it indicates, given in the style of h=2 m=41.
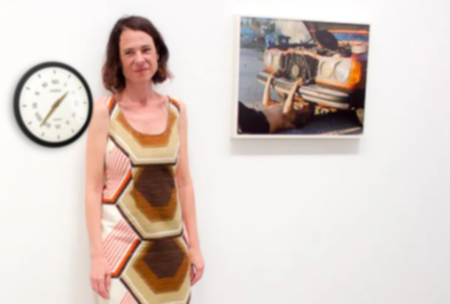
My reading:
h=1 m=37
